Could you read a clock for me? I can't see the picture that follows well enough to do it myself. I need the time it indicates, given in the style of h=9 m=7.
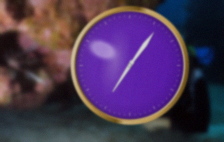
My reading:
h=7 m=6
